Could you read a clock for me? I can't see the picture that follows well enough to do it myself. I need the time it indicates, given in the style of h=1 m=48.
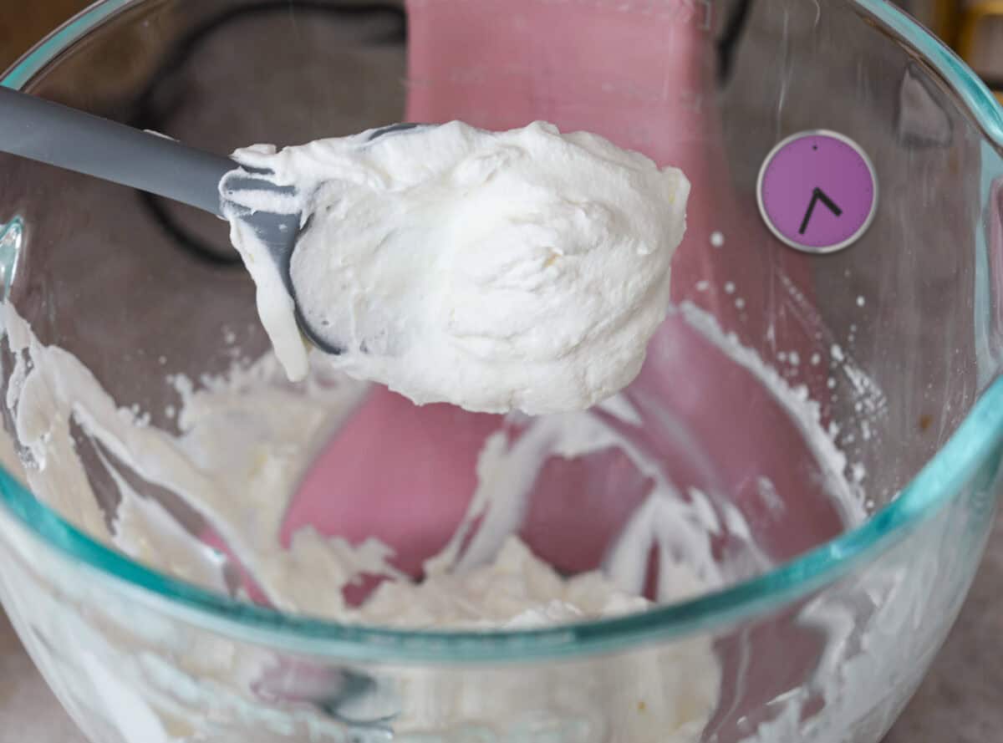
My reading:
h=4 m=34
